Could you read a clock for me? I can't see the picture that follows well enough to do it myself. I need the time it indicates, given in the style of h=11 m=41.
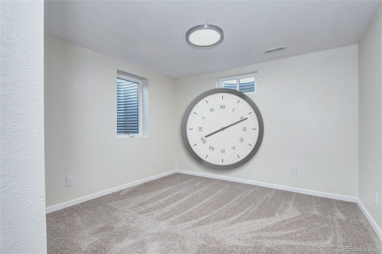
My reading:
h=8 m=11
